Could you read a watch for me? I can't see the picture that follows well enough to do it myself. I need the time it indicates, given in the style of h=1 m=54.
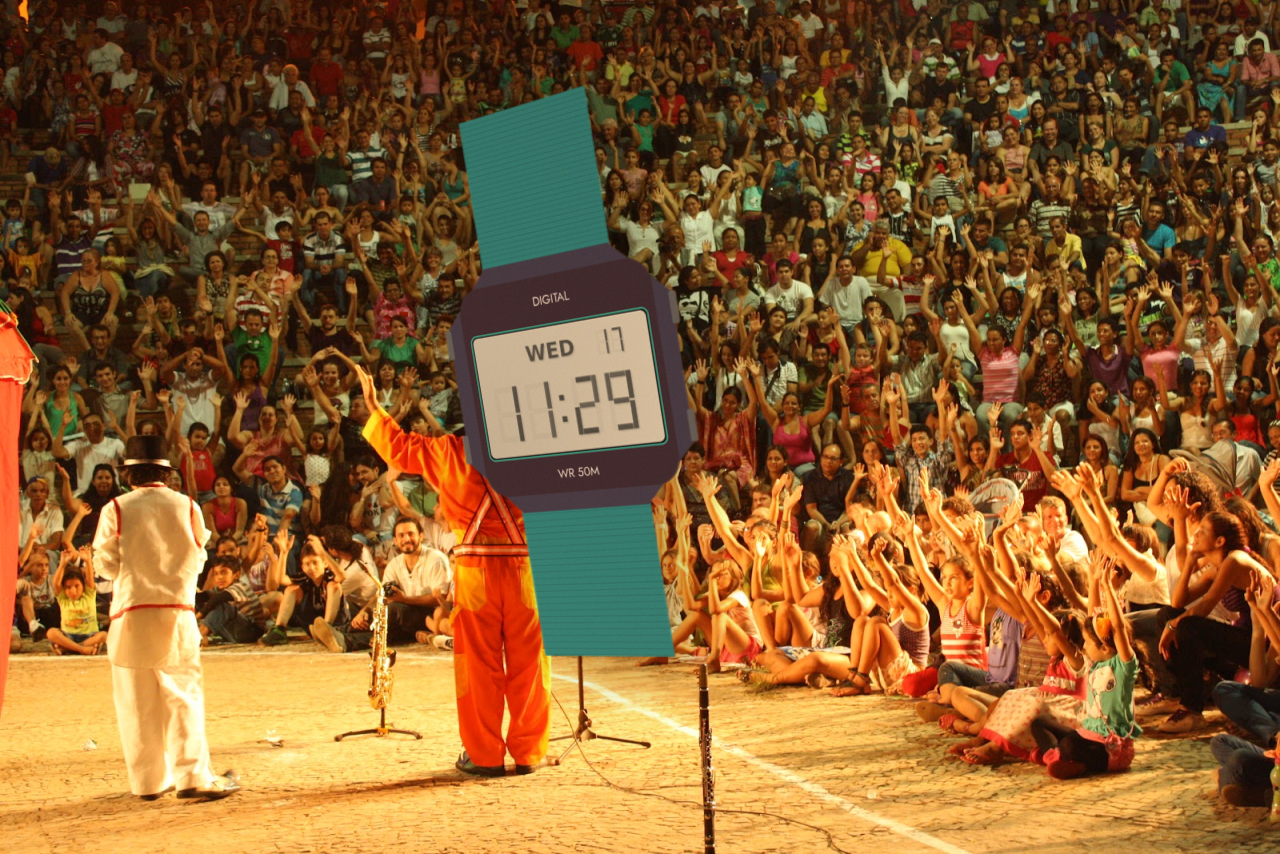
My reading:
h=11 m=29
